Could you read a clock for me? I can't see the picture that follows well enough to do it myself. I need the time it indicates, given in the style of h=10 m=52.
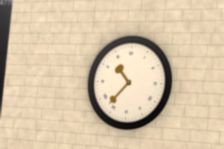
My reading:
h=10 m=37
